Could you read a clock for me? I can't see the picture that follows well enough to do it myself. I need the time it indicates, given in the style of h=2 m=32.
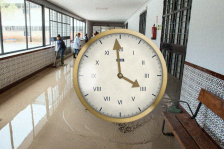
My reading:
h=3 m=59
